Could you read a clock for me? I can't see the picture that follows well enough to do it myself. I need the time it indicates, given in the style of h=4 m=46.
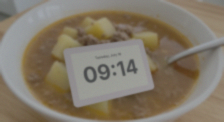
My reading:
h=9 m=14
